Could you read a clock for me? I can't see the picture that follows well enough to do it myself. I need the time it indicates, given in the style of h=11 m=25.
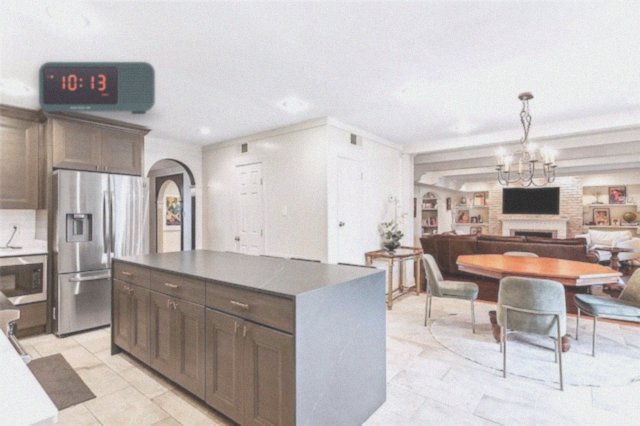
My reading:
h=10 m=13
